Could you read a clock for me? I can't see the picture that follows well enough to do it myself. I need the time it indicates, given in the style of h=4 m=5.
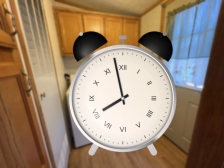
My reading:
h=7 m=58
